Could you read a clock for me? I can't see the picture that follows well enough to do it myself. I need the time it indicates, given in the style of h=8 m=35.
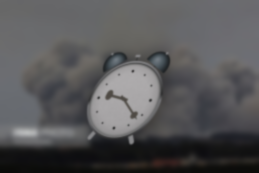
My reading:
h=9 m=22
